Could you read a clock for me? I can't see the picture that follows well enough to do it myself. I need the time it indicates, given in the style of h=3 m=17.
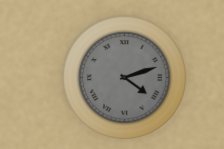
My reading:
h=4 m=12
